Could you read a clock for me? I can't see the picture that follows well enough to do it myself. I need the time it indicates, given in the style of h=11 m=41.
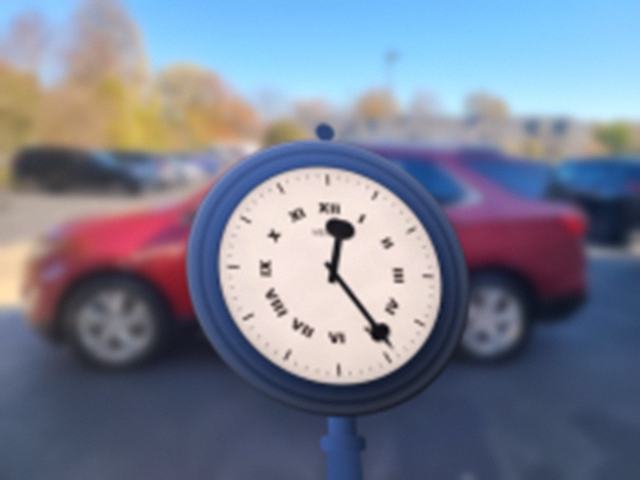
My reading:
h=12 m=24
